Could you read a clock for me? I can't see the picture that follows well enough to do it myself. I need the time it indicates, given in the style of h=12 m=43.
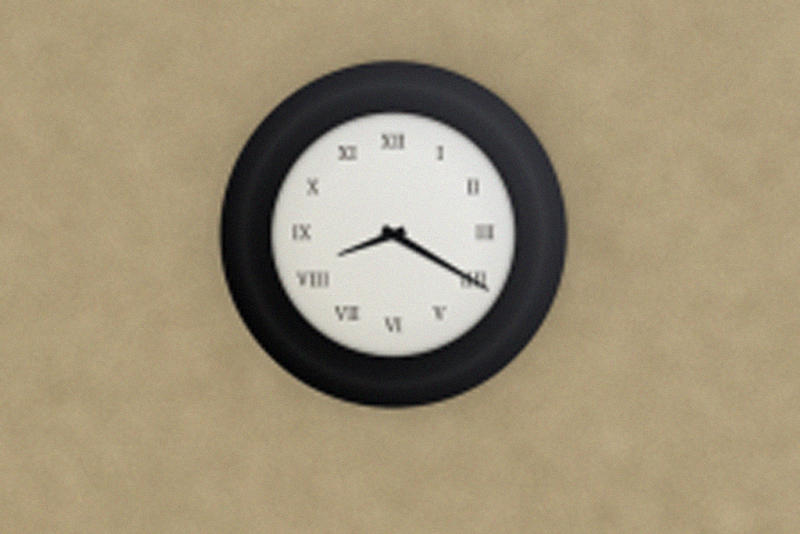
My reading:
h=8 m=20
